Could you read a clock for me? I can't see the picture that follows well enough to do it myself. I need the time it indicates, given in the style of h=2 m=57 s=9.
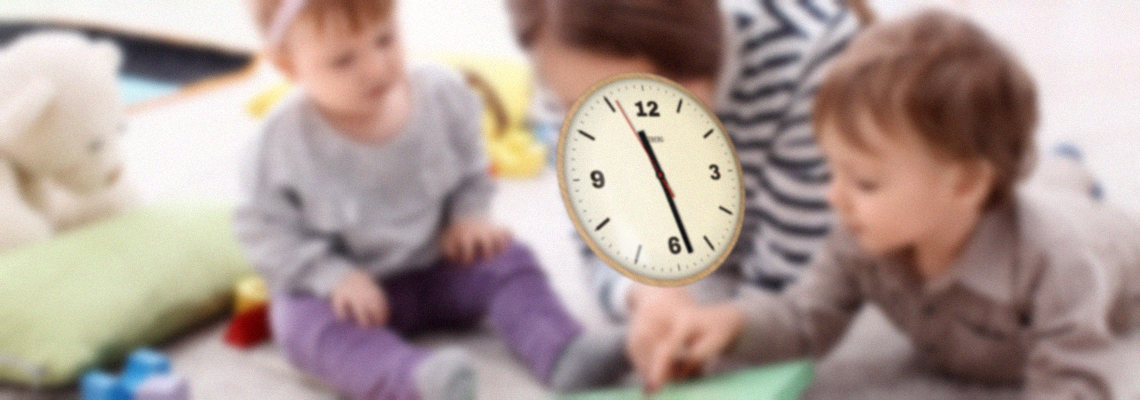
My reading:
h=11 m=27 s=56
